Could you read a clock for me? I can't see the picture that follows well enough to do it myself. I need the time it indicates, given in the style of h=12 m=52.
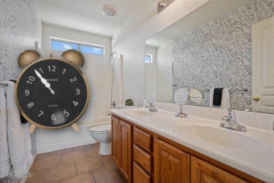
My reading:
h=10 m=54
